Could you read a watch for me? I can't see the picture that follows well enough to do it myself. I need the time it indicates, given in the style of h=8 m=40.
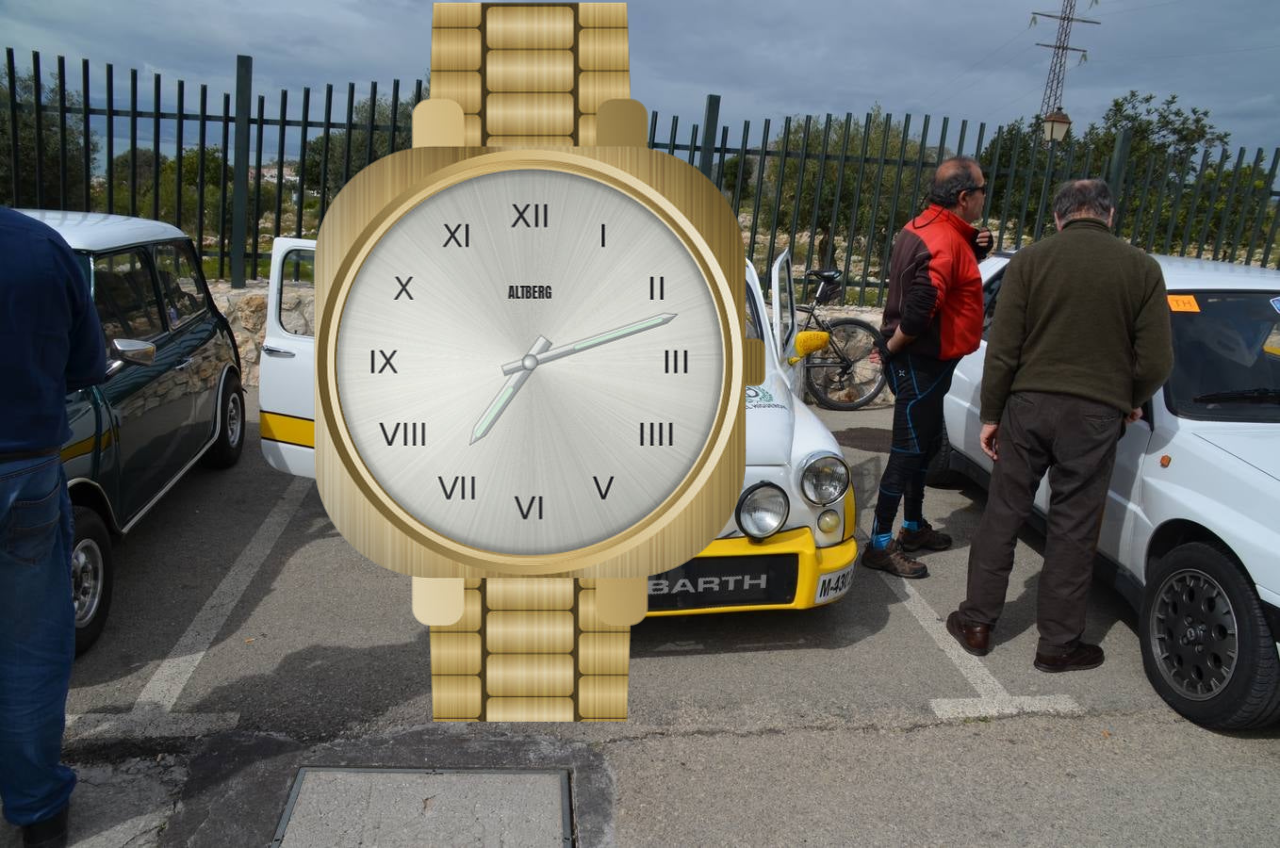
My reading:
h=7 m=12
